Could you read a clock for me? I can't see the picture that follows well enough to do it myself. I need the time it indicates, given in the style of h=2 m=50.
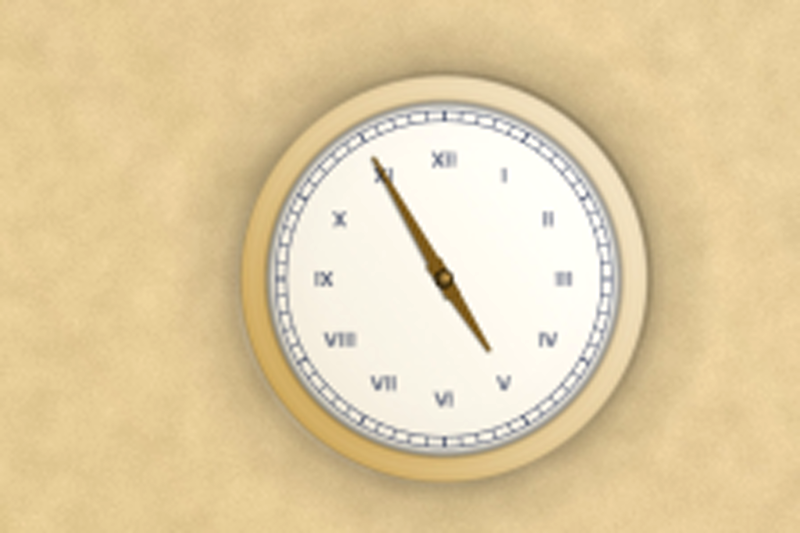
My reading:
h=4 m=55
